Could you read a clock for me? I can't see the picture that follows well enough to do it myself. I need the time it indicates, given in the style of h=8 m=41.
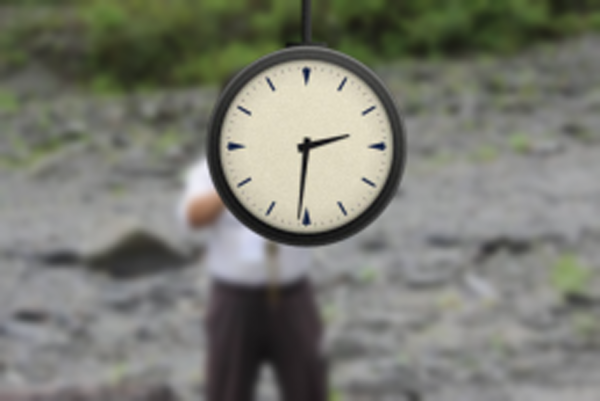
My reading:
h=2 m=31
